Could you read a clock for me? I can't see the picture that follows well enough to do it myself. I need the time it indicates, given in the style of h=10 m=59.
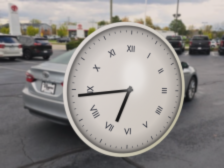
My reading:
h=6 m=44
